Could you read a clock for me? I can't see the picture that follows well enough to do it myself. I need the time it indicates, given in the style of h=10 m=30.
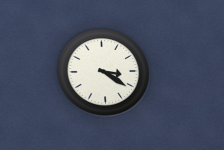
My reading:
h=3 m=21
